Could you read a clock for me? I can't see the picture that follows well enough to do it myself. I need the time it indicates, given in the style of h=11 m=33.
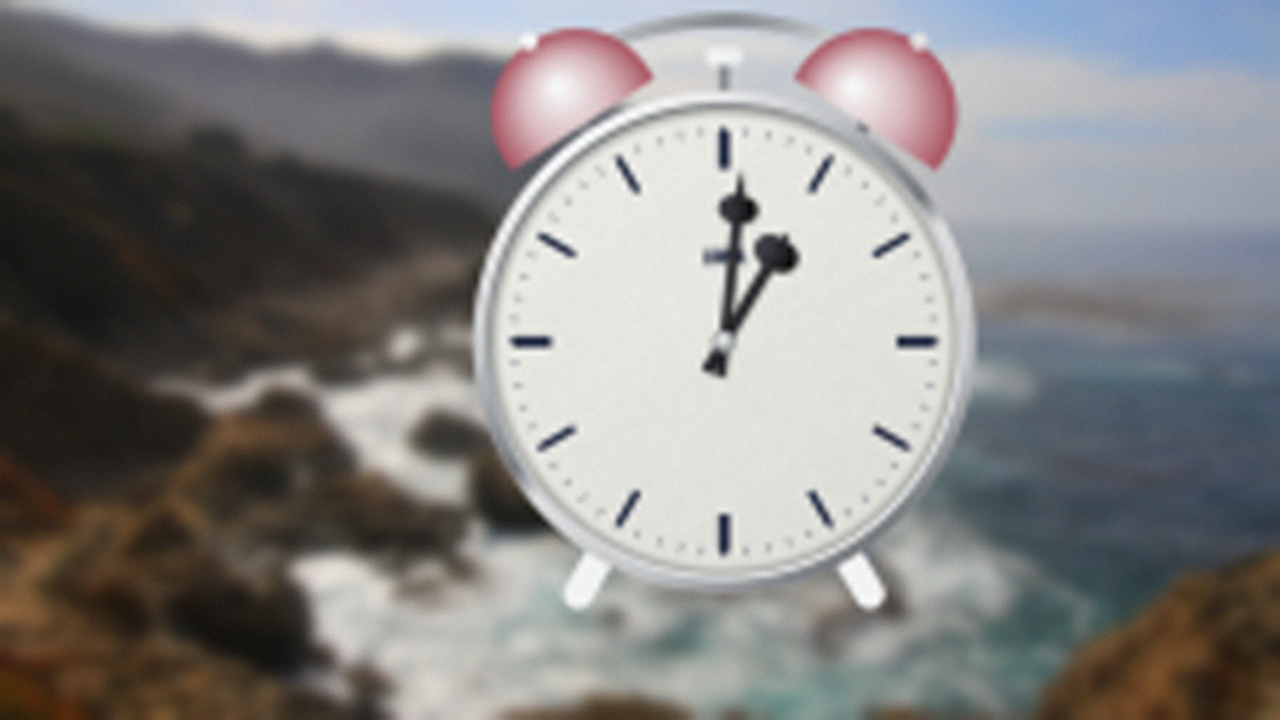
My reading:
h=1 m=1
